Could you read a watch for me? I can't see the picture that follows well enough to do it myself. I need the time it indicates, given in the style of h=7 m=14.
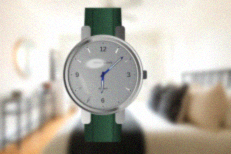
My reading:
h=6 m=8
